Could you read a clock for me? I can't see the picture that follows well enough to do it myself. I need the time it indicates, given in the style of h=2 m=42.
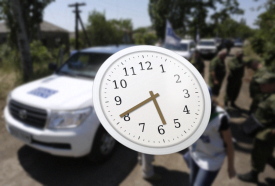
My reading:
h=5 m=41
